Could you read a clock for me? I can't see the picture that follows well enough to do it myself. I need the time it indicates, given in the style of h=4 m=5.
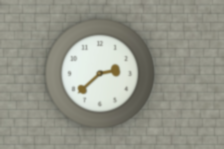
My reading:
h=2 m=38
